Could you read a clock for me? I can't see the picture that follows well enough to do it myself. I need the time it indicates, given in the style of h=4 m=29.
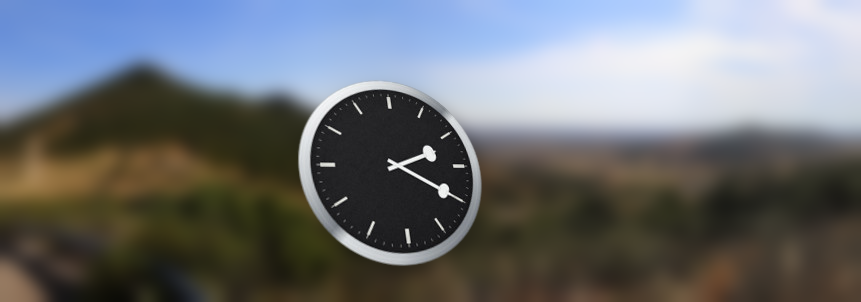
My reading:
h=2 m=20
